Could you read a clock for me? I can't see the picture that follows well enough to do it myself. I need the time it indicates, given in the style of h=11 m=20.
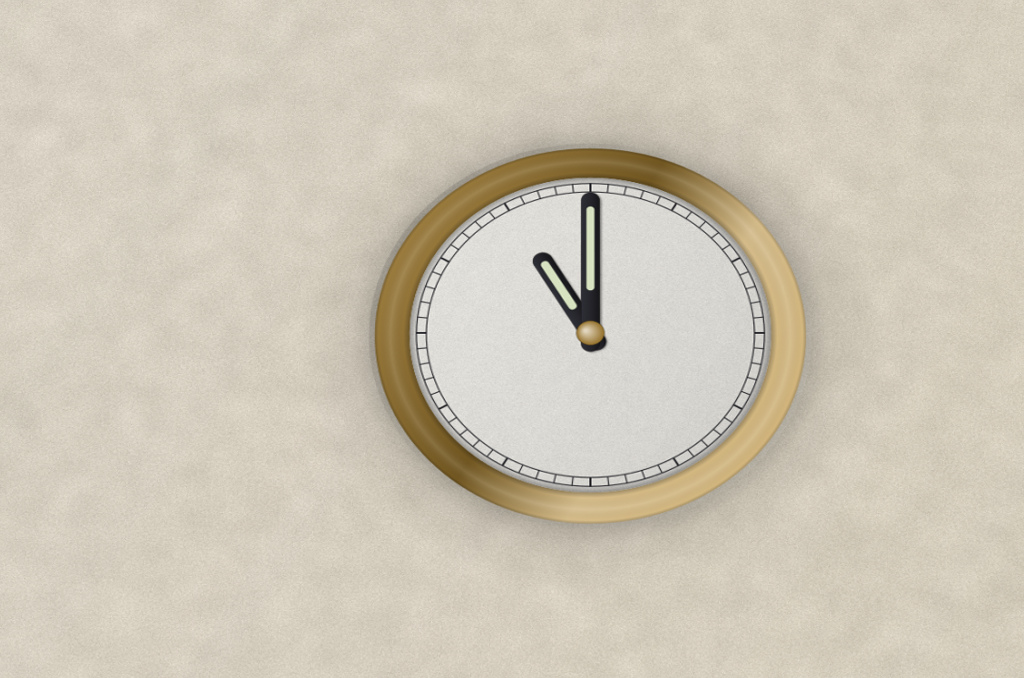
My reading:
h=11 m=0
